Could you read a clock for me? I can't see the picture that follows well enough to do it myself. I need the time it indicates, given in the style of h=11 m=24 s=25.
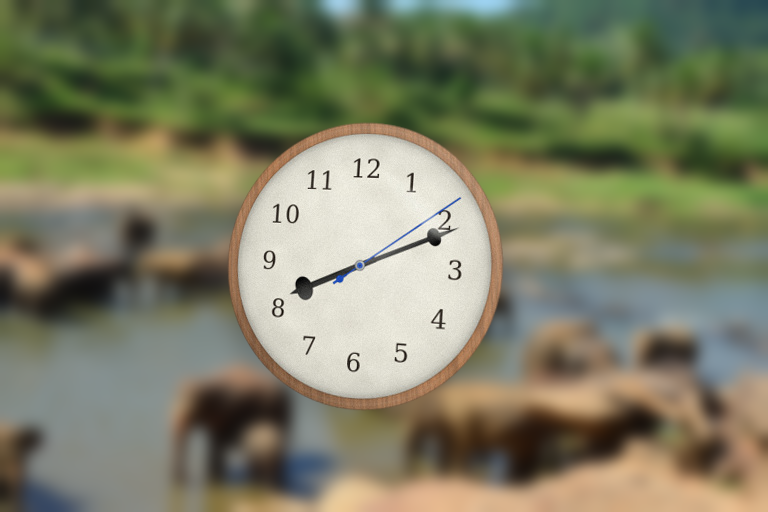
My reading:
h=8 m=11 s=9
